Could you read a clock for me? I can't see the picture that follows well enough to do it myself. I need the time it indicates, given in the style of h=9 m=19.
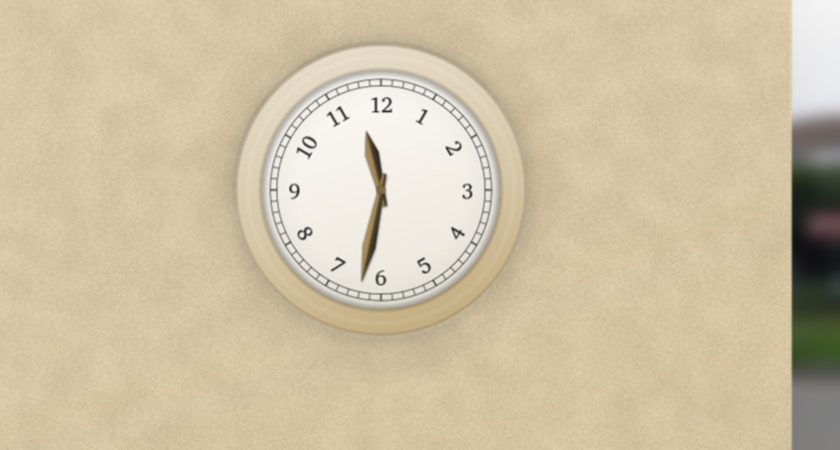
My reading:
h=11 m=32
